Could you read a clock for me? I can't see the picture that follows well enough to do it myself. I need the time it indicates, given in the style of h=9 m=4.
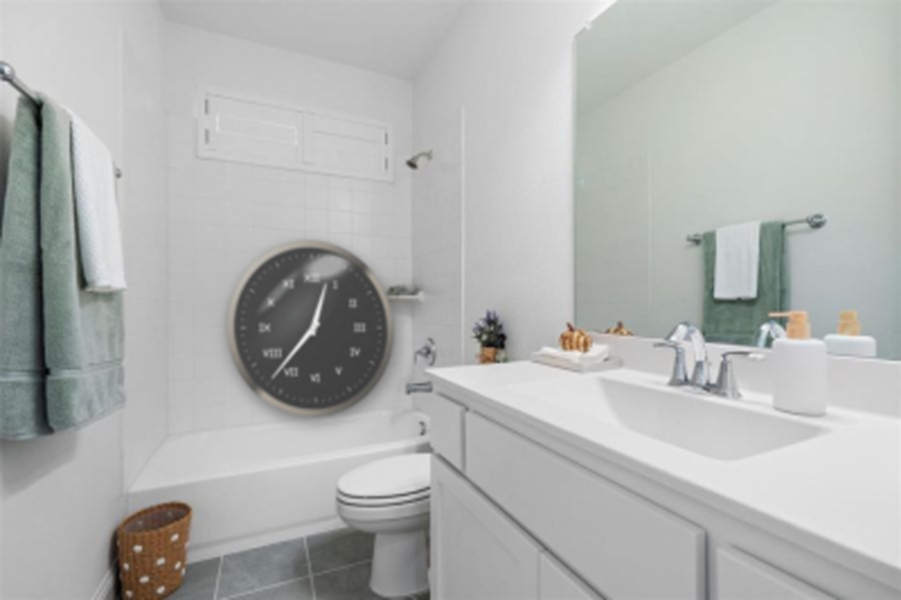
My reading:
h=12 m=37
